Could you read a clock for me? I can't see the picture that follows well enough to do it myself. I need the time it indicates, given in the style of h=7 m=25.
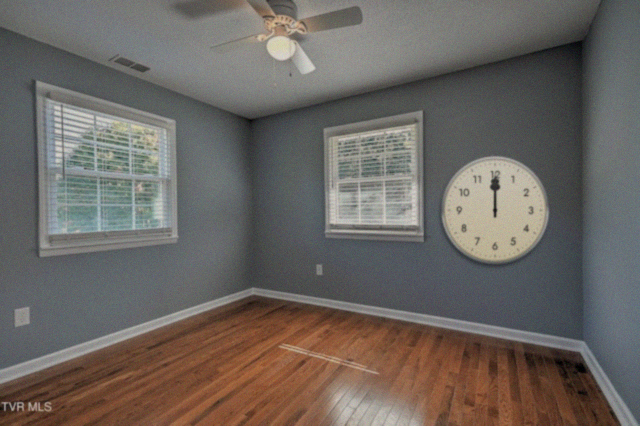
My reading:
h=12 m=0
